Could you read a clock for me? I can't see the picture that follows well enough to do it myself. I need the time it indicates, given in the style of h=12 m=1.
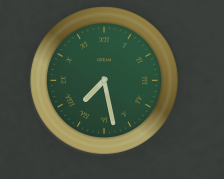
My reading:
h=7 m=28
